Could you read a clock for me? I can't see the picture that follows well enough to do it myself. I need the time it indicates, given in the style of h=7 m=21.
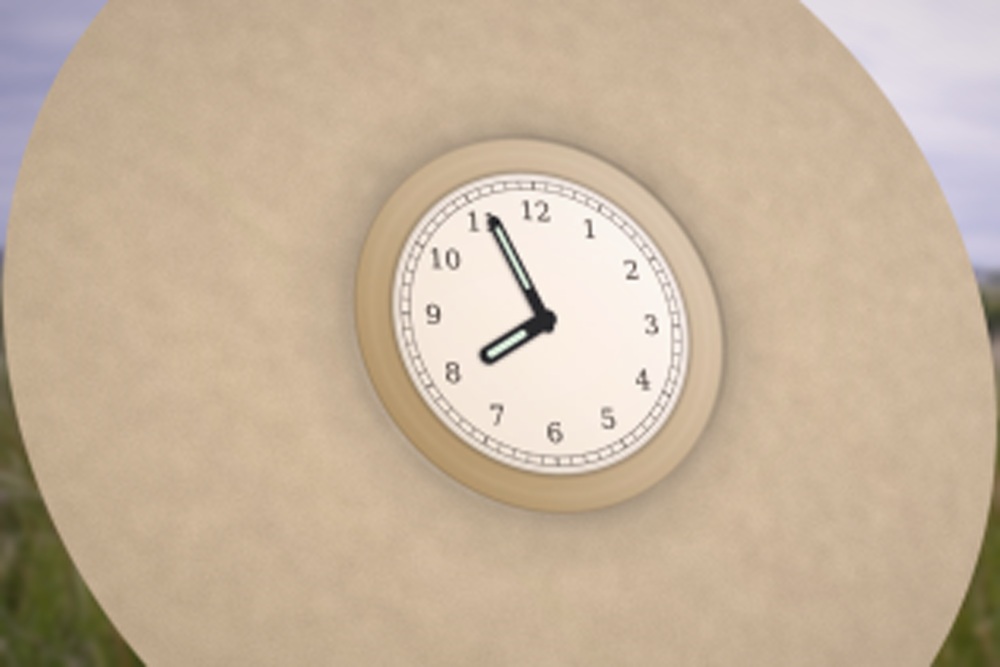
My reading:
h=7 m=56
